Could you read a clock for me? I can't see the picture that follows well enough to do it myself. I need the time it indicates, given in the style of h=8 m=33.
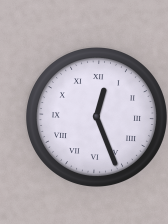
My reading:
h=12 m=26
